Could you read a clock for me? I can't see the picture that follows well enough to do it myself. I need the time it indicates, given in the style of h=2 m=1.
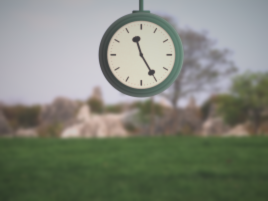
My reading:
h=11 m=25
